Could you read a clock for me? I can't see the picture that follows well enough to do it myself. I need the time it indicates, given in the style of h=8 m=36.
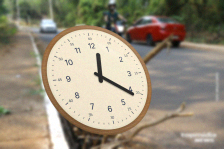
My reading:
h=12 m=21
